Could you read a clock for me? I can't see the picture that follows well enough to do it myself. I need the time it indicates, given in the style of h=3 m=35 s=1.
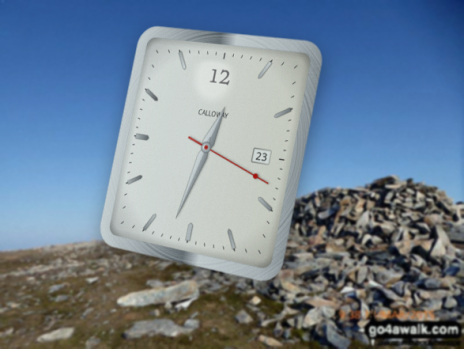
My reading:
h=12 m=32 s=18
